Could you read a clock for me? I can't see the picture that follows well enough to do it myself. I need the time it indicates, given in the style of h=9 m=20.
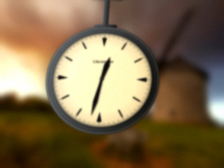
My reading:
h=12 m=32
